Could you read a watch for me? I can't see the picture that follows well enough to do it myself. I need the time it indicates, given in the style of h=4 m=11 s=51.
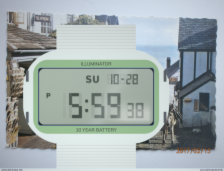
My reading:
h=5 m=59 s=38
